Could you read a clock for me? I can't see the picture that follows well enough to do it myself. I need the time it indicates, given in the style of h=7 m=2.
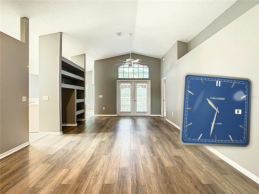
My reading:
h=10 m=32
